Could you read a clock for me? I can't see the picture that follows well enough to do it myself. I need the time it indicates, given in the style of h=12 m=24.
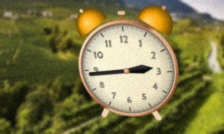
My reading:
h=2 m=44
